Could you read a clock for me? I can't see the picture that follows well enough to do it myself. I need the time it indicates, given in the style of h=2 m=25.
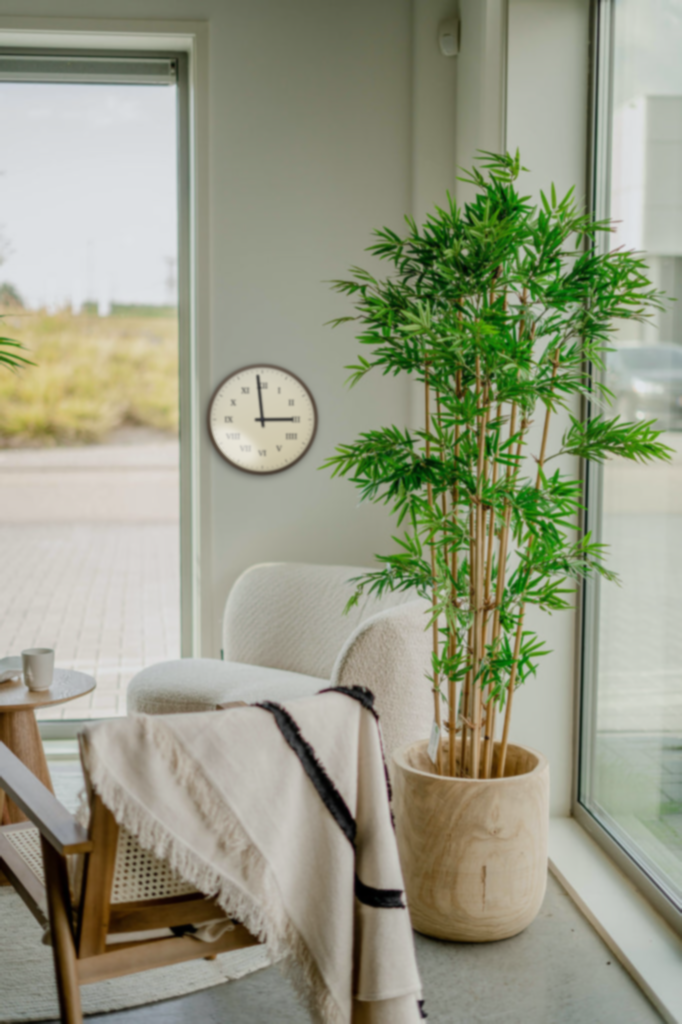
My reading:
h=2 m=59
